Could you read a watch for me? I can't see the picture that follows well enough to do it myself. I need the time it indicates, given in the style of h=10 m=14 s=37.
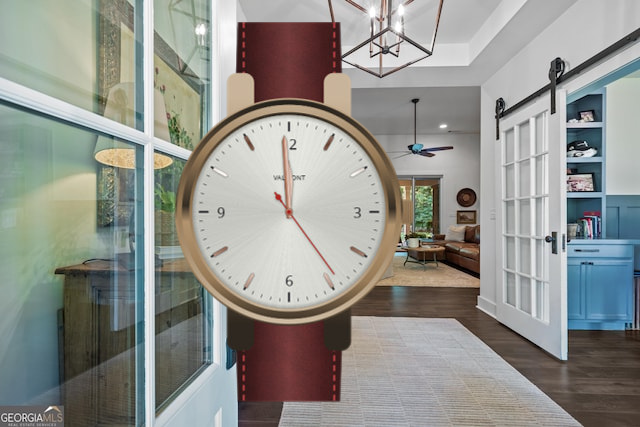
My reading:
h=11 m=59 s=24
